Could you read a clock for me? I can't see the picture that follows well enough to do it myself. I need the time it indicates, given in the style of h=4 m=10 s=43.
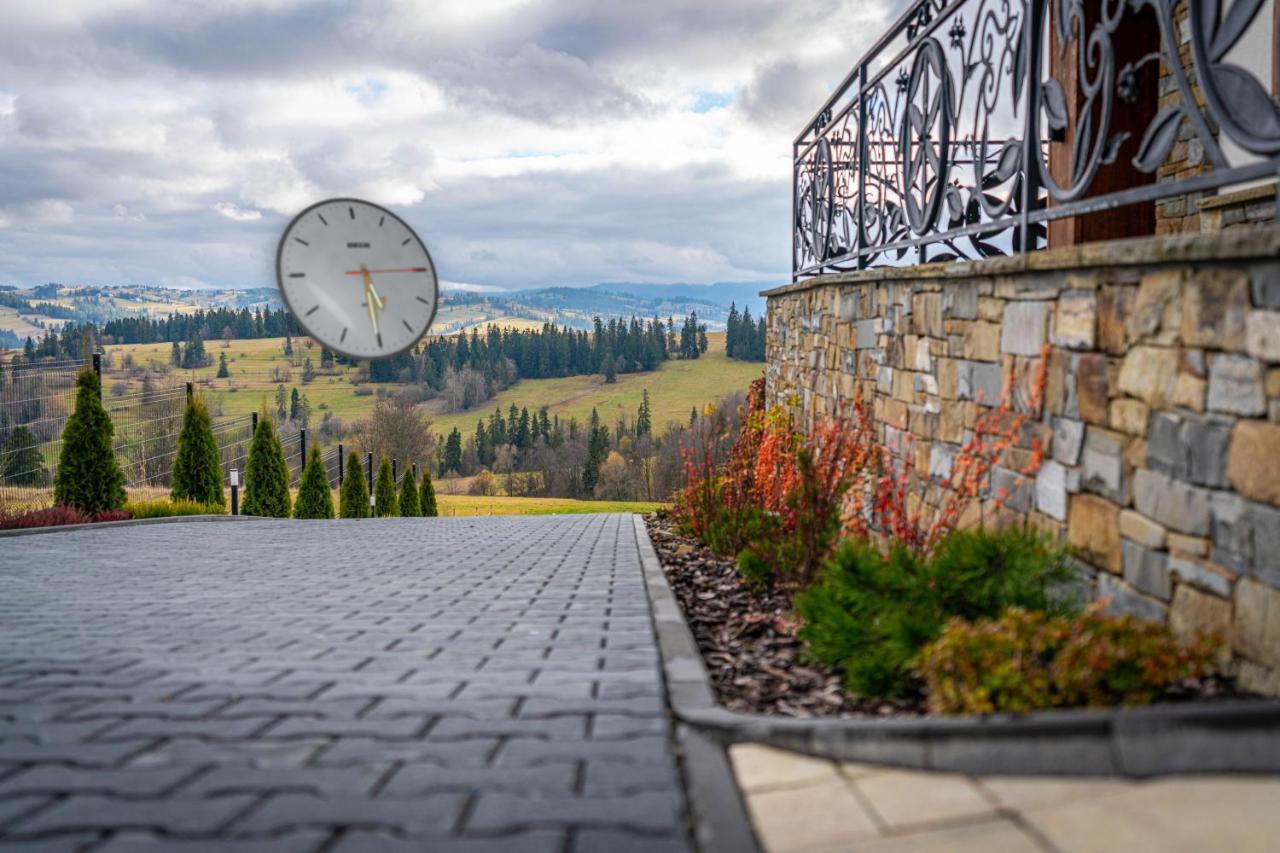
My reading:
h=5 m=30 s=15
